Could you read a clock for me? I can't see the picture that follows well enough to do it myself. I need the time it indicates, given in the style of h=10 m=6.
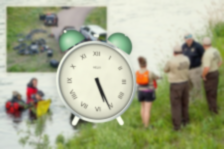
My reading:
h=5 m=26
